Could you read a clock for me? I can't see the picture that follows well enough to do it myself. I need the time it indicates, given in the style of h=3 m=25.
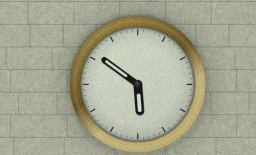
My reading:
h=5 m=51
